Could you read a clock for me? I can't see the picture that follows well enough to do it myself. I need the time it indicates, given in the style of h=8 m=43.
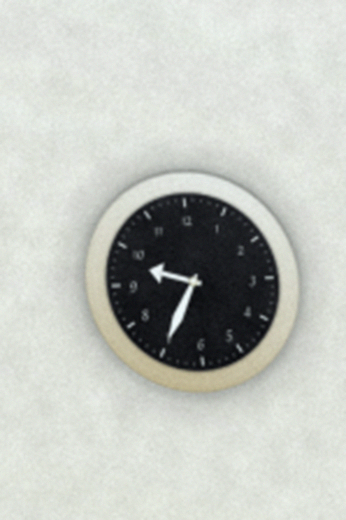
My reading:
h=9 m=35
